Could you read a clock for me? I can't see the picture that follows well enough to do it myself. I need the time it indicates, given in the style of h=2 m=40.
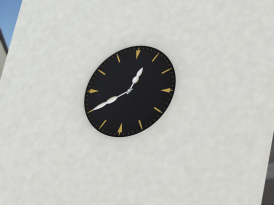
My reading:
h=12 m=40
